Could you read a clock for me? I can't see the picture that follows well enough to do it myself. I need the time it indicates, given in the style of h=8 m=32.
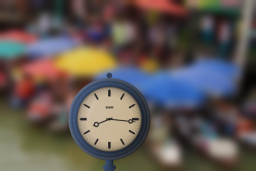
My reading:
h=8 m=16
